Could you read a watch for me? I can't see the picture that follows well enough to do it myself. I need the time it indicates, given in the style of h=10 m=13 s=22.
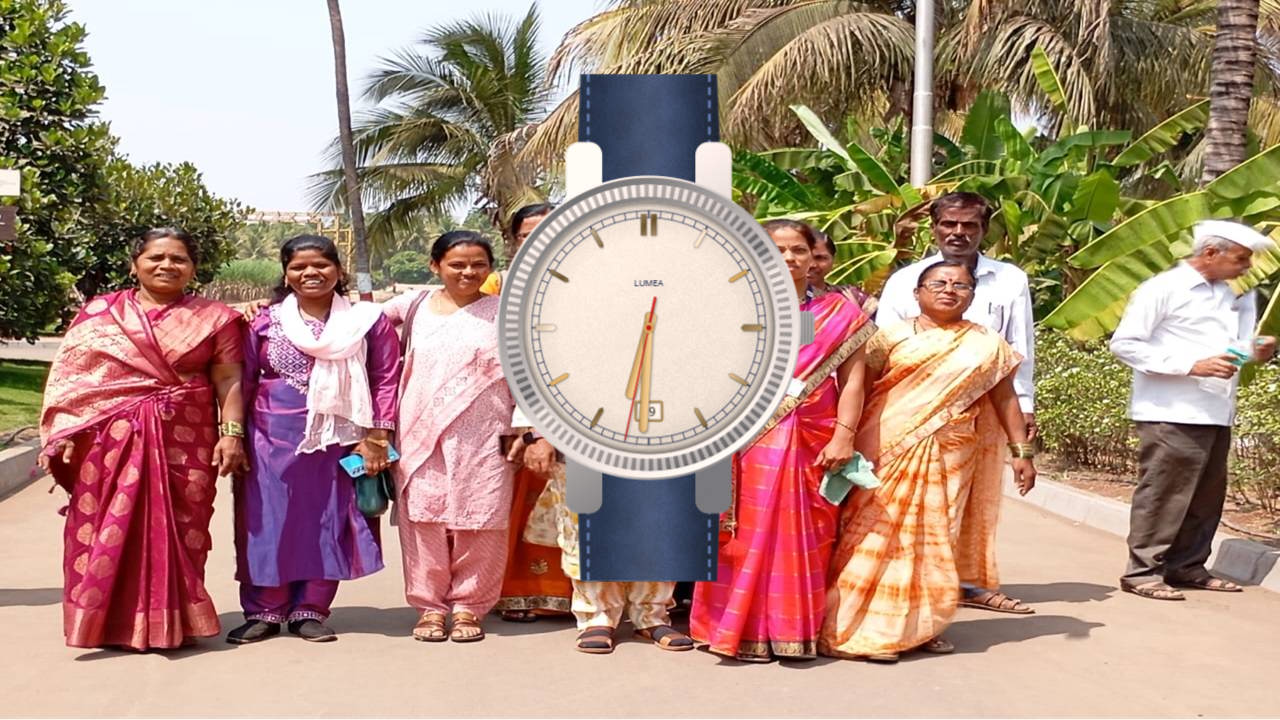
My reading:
h=6 m=30 s=32
